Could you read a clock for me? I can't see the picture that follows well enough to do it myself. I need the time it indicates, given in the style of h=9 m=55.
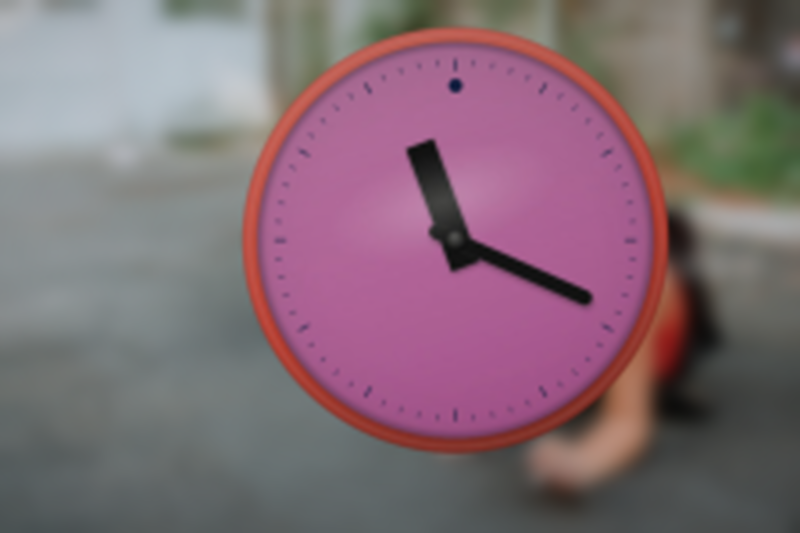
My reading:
h=11 m=19
